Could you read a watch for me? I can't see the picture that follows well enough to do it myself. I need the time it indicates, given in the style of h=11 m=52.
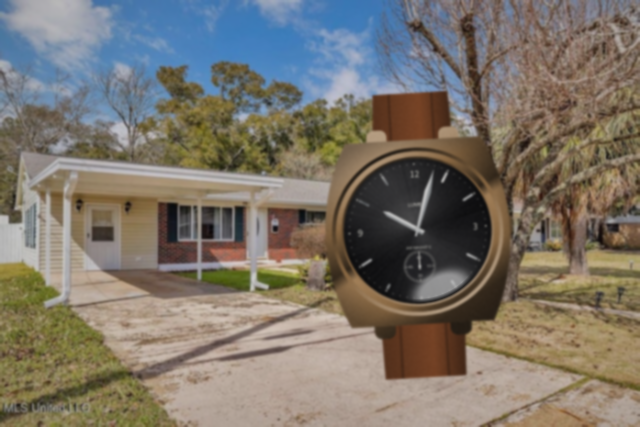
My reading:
h=10 m=3
